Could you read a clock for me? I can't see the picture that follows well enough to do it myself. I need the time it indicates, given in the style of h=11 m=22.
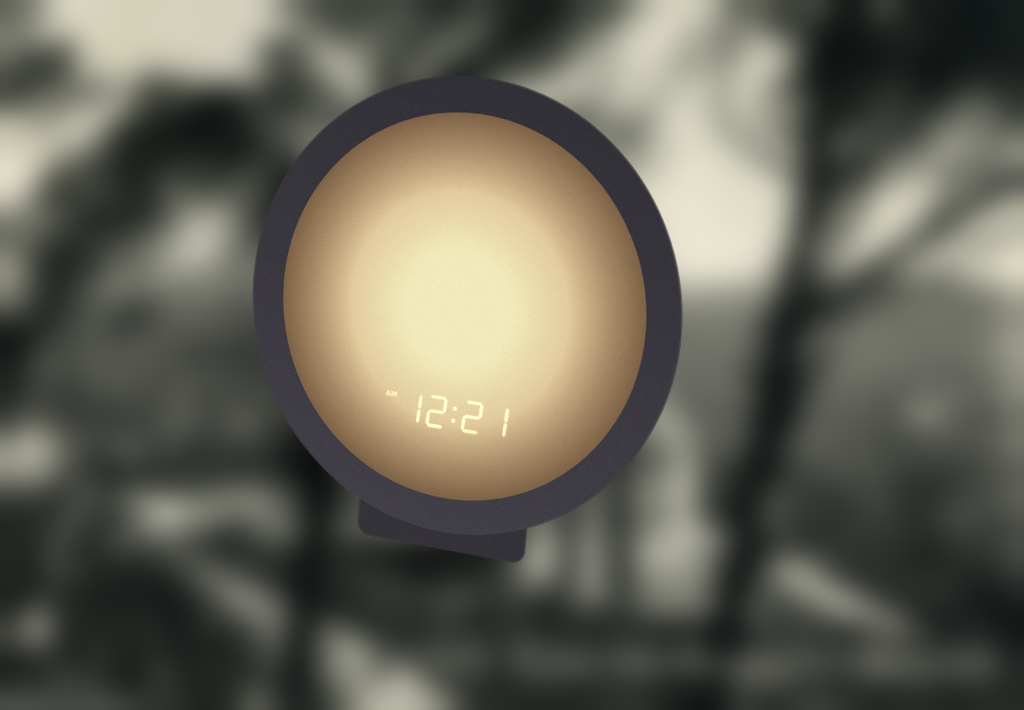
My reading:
h=12 m=21
